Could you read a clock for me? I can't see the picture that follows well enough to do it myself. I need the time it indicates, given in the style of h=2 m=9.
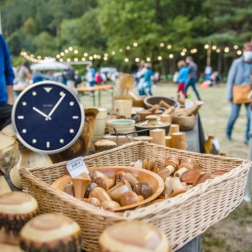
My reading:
h=10 m=6
